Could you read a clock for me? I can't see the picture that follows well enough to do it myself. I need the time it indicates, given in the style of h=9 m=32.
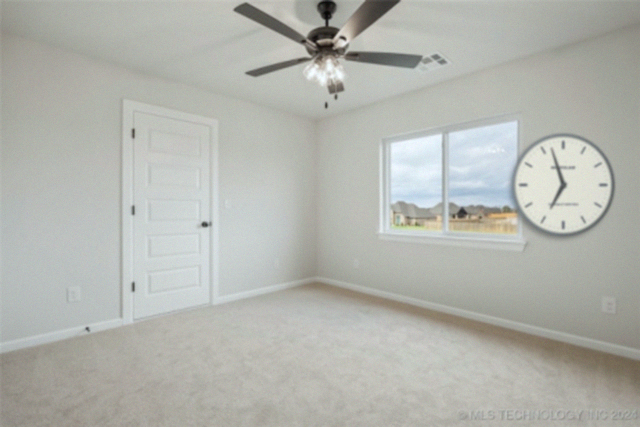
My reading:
h=6 m=57
